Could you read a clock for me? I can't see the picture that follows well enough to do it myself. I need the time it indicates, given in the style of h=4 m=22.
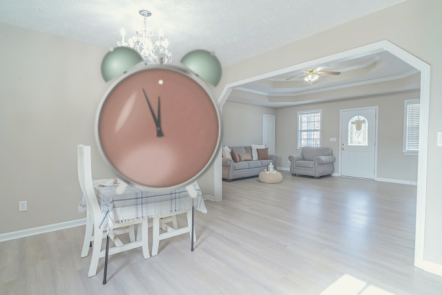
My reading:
h=11 m=56
